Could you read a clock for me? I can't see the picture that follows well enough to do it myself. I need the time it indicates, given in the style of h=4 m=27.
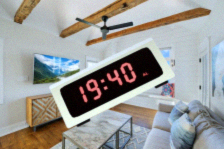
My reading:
h=19 m=40
